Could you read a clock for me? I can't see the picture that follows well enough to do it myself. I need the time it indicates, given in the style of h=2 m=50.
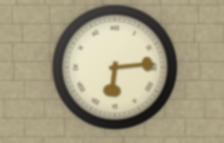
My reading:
h=6 m=14
